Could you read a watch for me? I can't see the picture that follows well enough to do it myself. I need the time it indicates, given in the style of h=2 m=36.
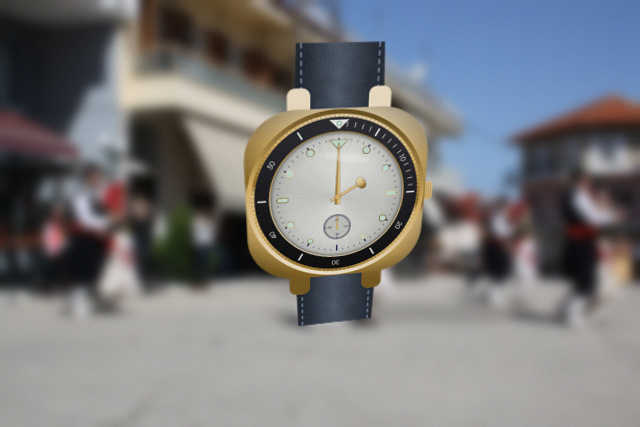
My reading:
h=2 m=0
